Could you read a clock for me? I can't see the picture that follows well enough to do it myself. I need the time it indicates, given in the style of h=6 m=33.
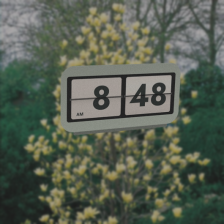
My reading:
h=8 m=48
